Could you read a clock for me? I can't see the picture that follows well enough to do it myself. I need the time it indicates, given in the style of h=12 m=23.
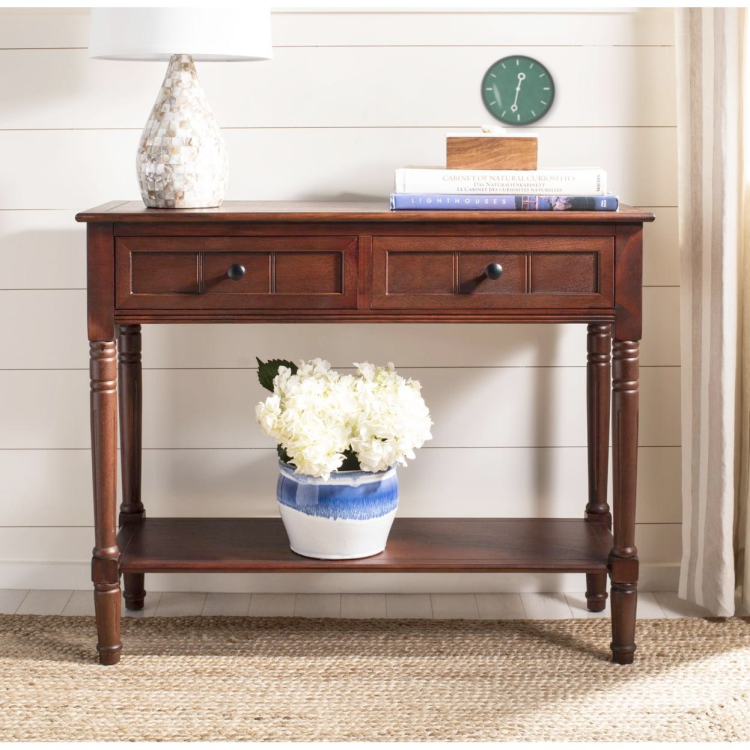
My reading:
h=12 m=32
